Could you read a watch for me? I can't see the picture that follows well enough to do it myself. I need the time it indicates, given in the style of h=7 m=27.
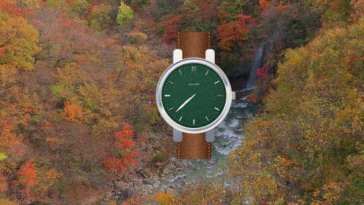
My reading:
h=7 m=38
